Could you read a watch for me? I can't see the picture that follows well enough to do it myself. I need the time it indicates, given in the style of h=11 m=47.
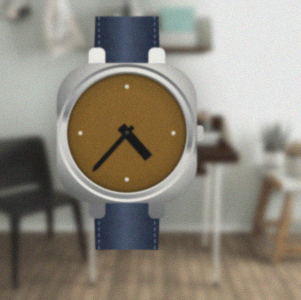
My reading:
h=4 m=37
